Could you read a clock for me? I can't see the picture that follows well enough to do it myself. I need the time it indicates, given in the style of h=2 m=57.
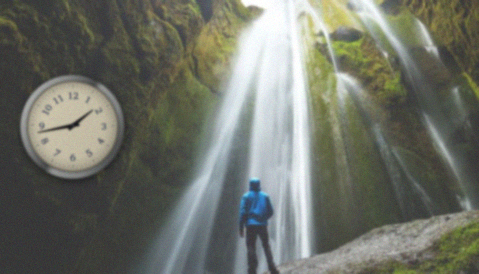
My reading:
h=1 m=43
